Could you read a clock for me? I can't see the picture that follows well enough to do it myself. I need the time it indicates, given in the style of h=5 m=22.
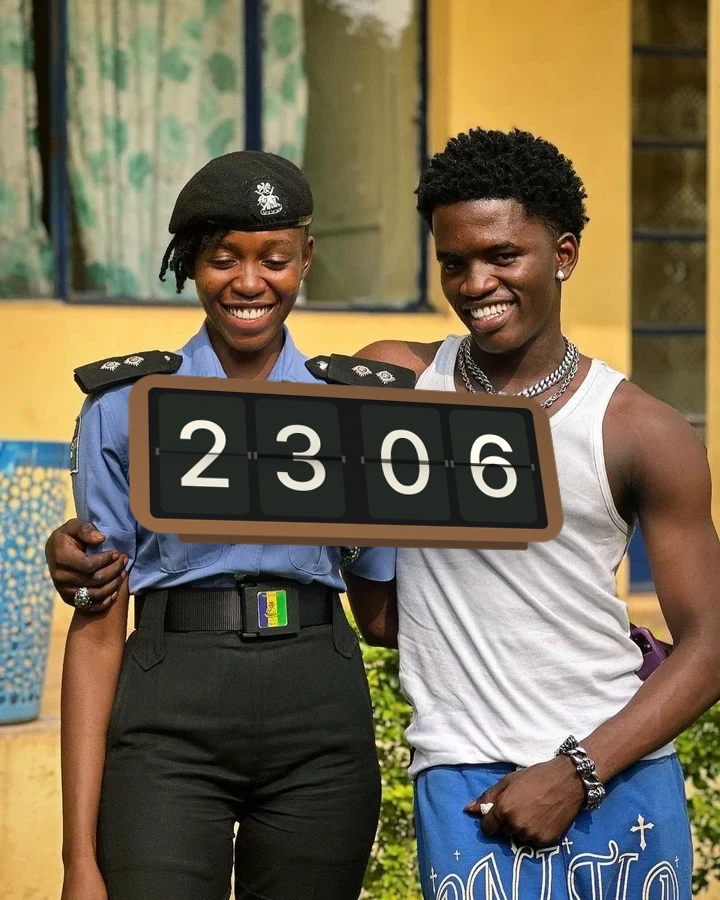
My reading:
h=23 m=6
